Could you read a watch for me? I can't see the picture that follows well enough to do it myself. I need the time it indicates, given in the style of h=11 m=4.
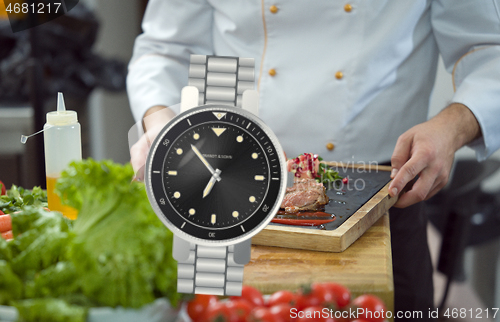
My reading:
h=6 m=53
